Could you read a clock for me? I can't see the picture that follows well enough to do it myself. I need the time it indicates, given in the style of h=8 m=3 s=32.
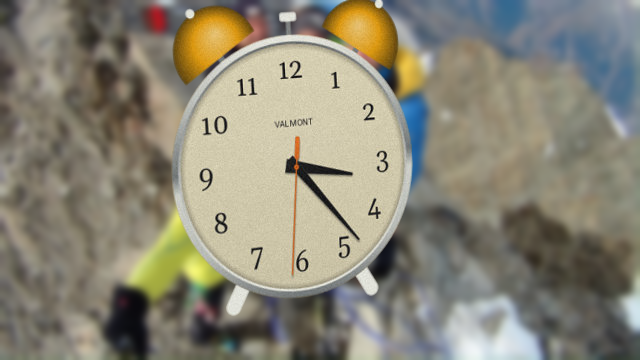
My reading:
h=3 m=23 s=31
